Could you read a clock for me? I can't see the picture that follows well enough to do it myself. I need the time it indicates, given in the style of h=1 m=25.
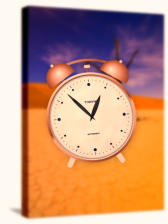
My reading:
h=12 m=53
